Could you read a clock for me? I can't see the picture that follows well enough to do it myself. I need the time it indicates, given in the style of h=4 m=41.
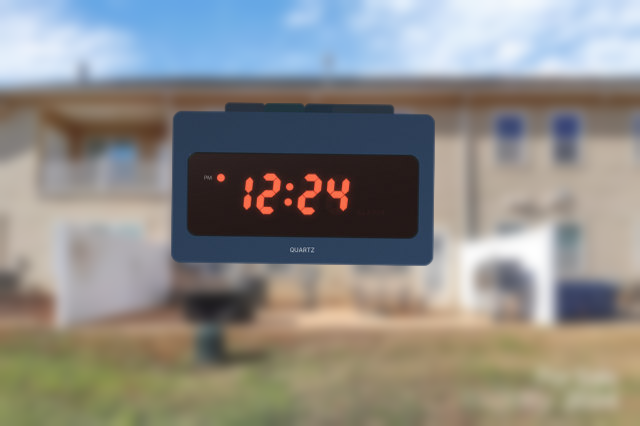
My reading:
h=12 m=24
